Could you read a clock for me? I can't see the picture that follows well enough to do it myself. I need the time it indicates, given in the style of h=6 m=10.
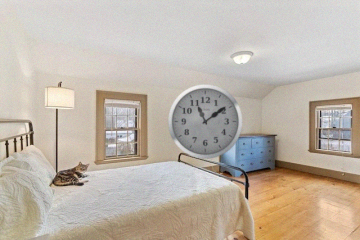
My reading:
h=11 m=9
